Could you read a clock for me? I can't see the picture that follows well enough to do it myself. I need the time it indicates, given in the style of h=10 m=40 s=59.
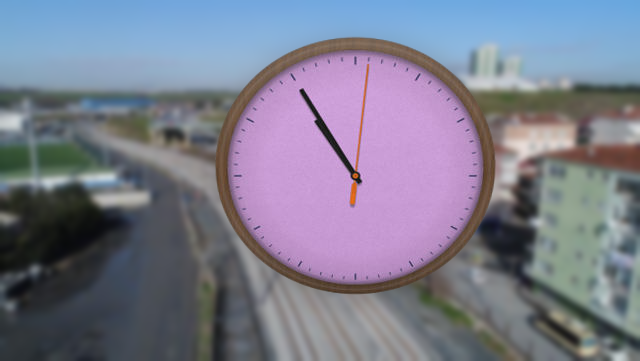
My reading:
h=10 m=55 s=1
